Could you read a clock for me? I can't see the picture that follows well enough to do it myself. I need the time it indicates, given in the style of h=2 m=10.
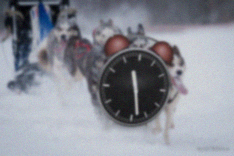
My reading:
h=11 m=28
